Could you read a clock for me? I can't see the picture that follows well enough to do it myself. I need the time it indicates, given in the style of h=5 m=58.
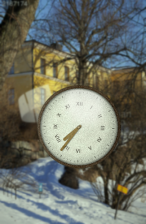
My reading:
h=7 m=36
